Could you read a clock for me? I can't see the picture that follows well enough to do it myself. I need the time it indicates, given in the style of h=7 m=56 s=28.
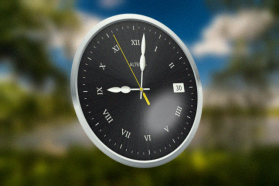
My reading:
h=9 m=1 s=56
